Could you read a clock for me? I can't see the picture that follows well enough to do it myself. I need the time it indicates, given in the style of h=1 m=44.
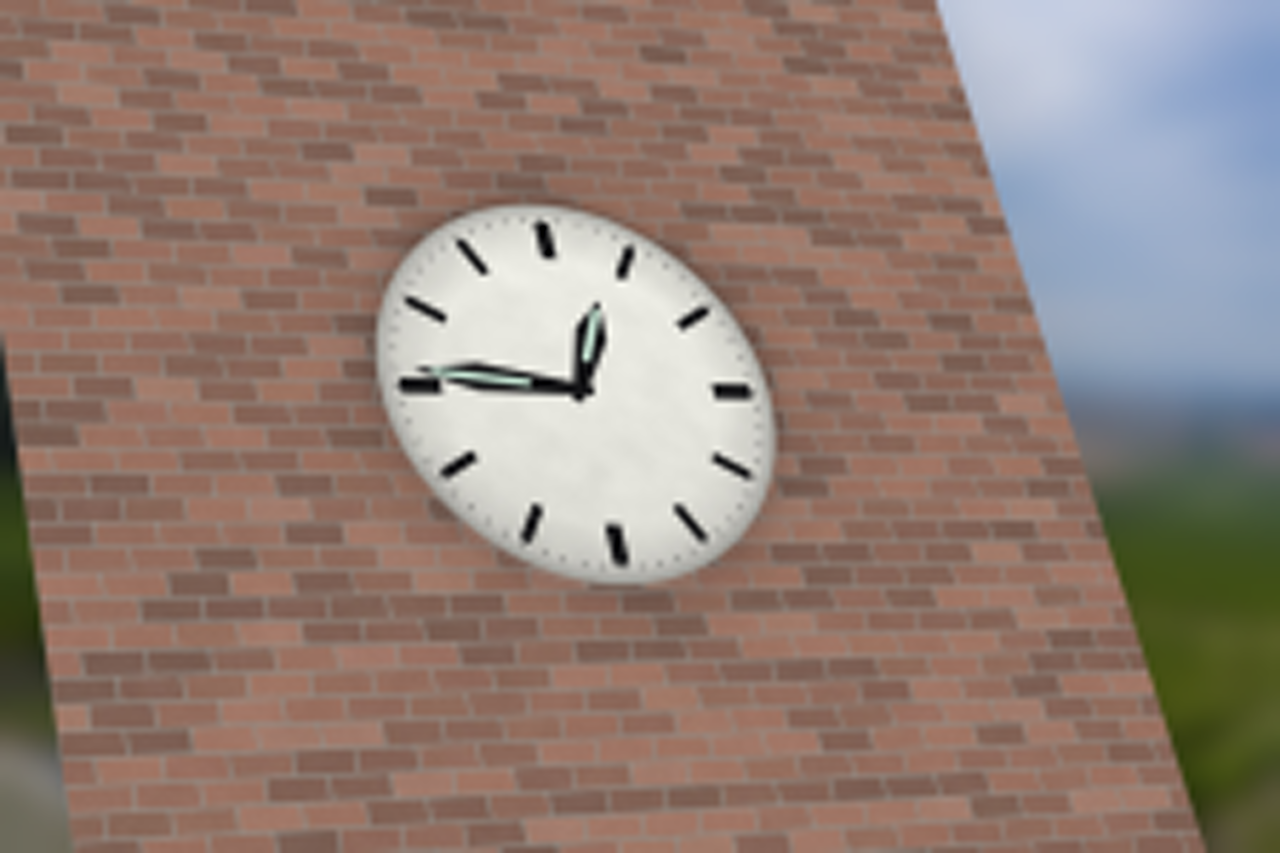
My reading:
h=12 m=46
